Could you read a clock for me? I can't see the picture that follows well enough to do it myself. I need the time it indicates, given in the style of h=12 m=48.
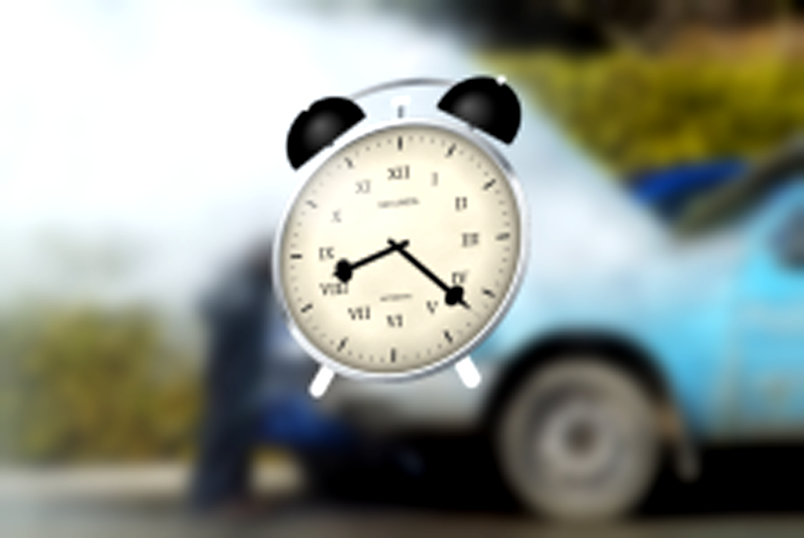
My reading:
h=8 m=22
